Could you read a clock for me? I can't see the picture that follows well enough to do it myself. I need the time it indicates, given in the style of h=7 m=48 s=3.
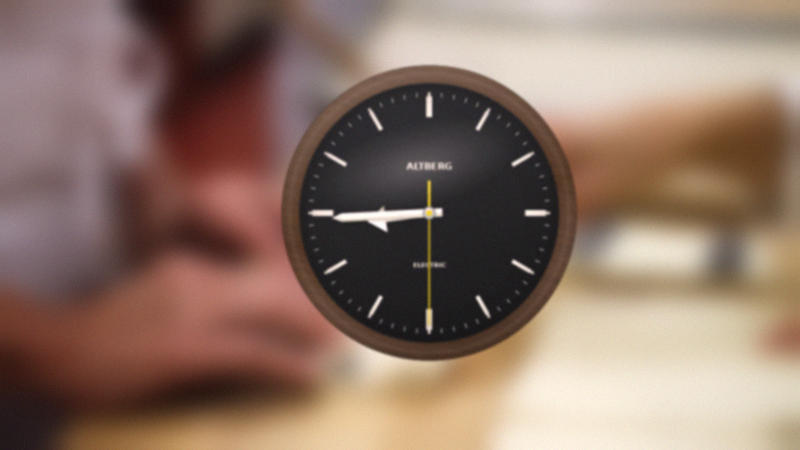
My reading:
h=8 m=44 s=30
